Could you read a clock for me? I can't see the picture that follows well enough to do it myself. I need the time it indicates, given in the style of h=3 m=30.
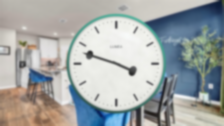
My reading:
h=3 m=48
